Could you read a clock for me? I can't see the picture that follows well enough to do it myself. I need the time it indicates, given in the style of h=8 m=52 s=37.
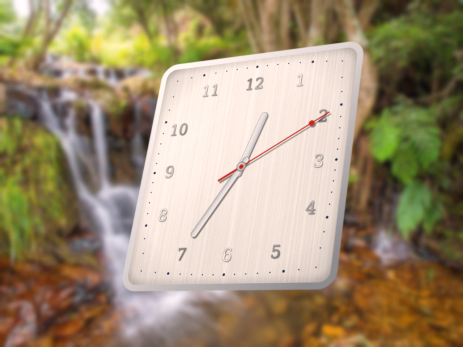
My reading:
h=12 m=35 s=10
